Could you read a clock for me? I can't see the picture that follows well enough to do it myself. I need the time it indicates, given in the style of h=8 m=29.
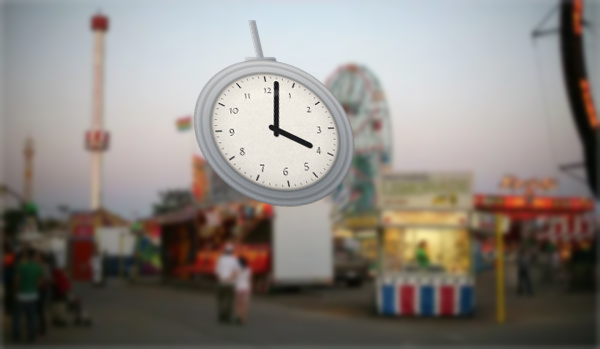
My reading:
h=4 m=2
